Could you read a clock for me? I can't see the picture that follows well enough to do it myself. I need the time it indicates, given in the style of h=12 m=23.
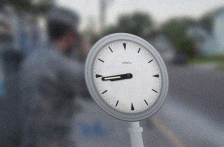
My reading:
h=8 m=44
